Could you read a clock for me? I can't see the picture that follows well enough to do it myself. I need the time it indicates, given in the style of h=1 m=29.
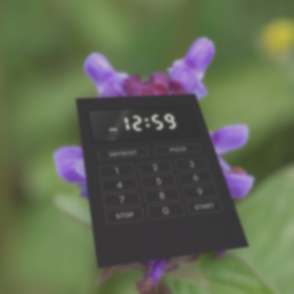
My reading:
h=12 m=59
